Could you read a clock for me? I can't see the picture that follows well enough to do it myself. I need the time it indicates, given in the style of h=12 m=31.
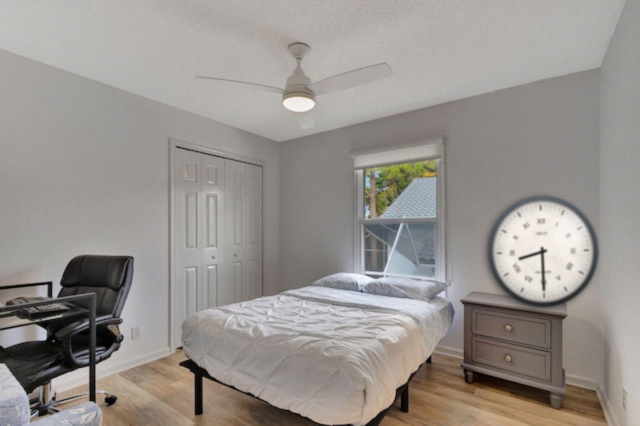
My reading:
h=8 m=30
